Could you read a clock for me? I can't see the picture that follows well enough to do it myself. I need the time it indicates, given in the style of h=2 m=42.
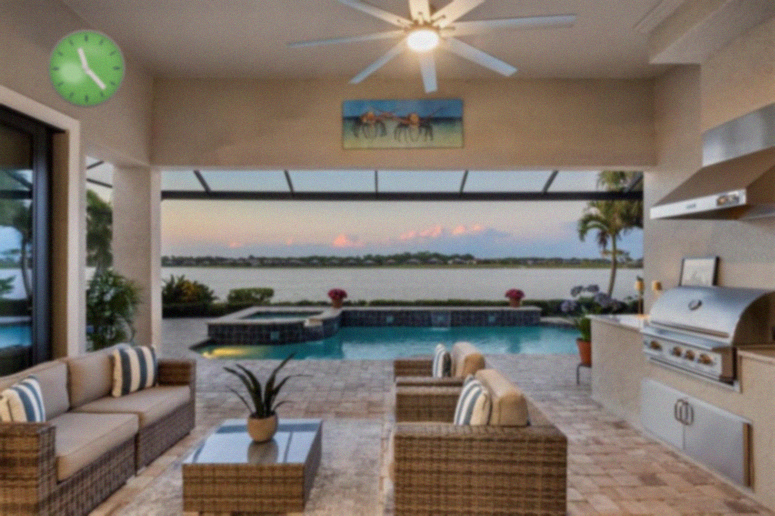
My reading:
h=11 m=23
